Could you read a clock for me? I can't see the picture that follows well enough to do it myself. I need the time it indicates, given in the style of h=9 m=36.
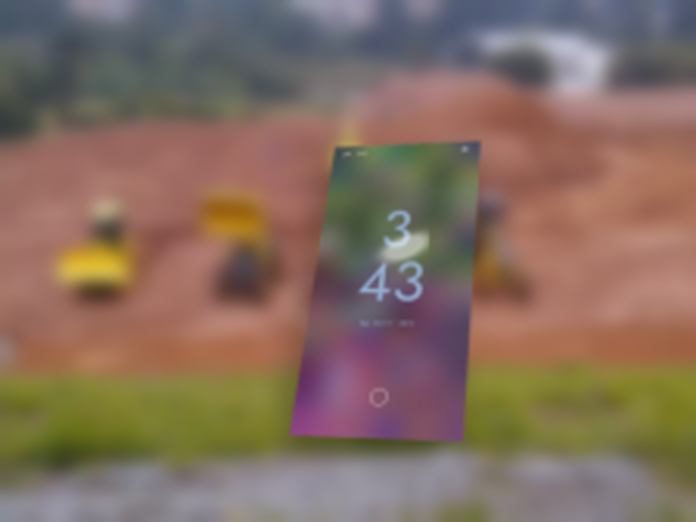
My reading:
h=3 m=43
